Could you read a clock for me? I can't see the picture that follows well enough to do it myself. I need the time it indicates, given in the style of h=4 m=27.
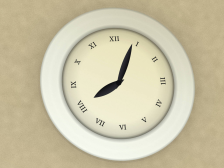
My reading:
h=8 m=4
